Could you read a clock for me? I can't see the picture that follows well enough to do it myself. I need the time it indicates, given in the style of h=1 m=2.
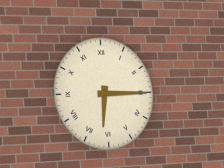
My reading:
h=6 m=15
